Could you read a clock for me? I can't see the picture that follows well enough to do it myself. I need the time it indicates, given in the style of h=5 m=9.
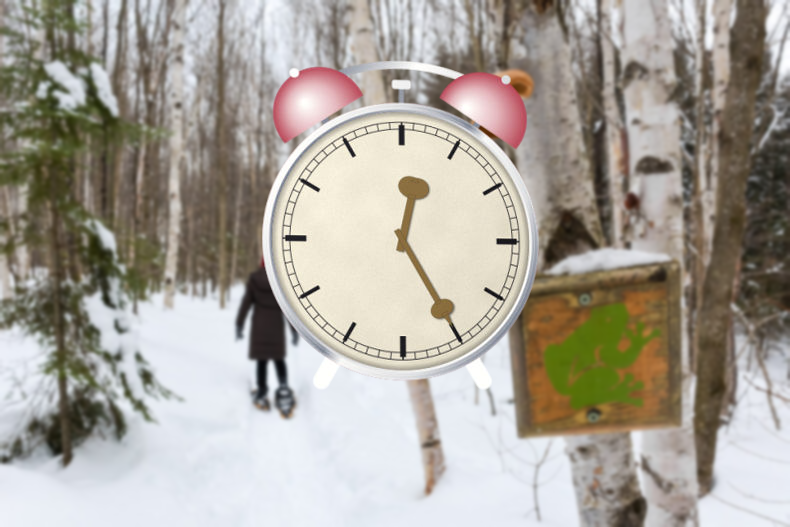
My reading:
h=12 m=25
